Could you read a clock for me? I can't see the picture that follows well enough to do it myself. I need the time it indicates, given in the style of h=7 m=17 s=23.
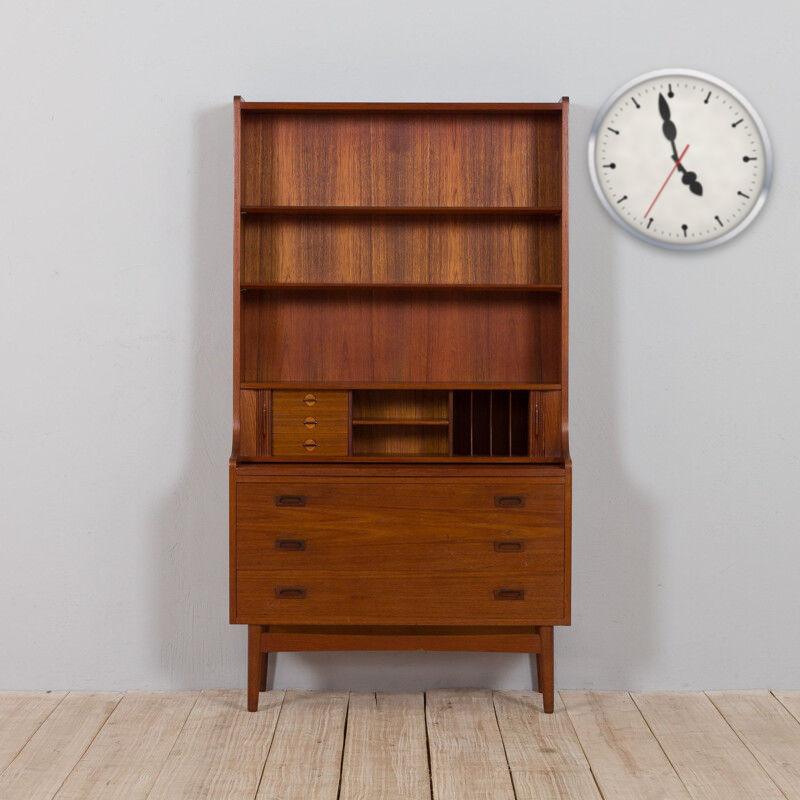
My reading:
h=4 m=58 s=36
